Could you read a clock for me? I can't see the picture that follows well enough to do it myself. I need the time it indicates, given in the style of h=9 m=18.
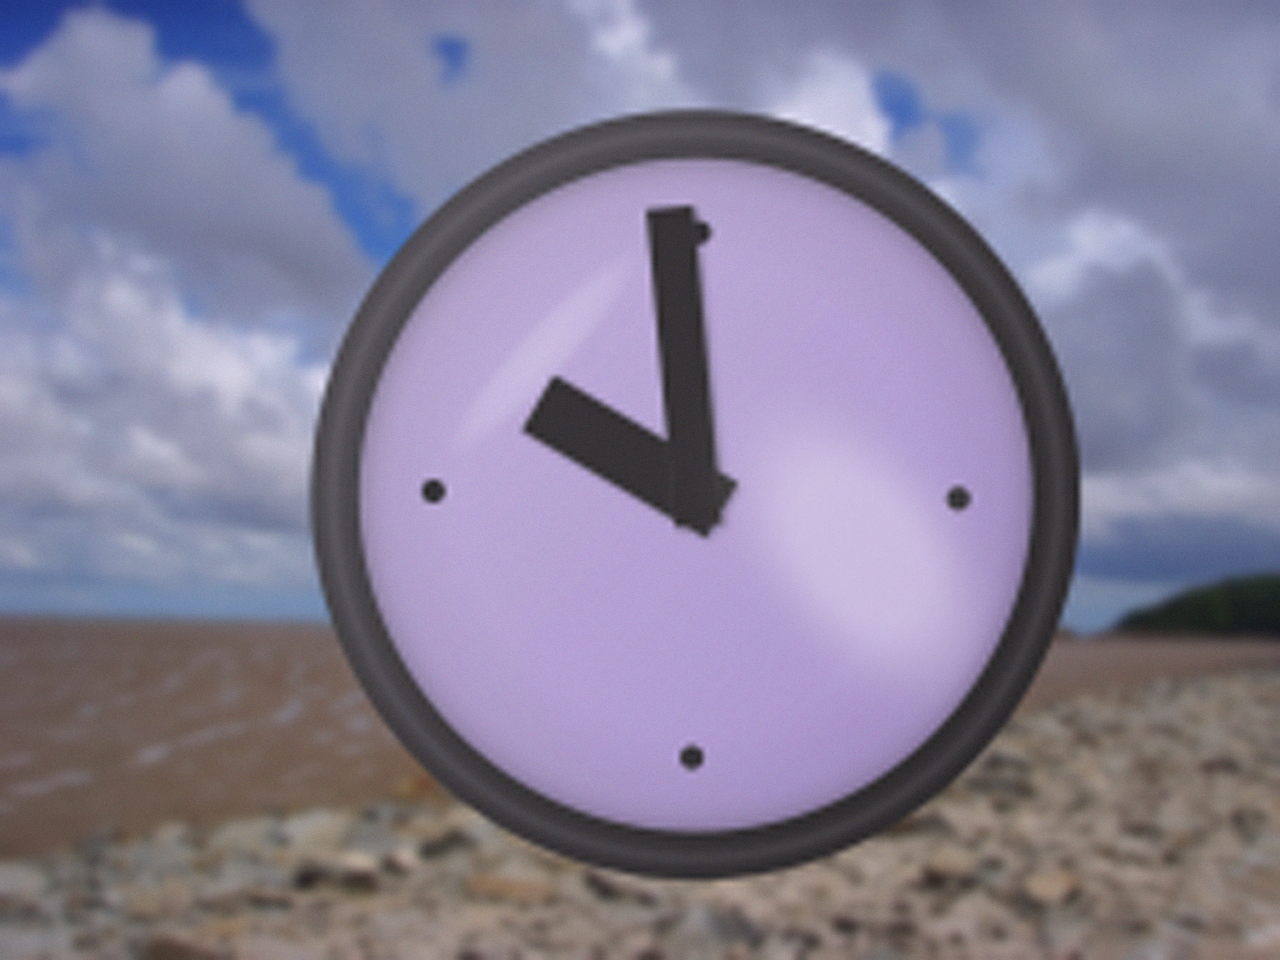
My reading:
h=9 m=59
